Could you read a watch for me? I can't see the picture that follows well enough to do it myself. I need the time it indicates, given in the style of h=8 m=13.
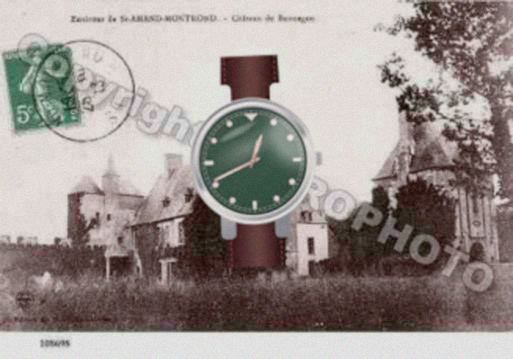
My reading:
h=12 m=41
